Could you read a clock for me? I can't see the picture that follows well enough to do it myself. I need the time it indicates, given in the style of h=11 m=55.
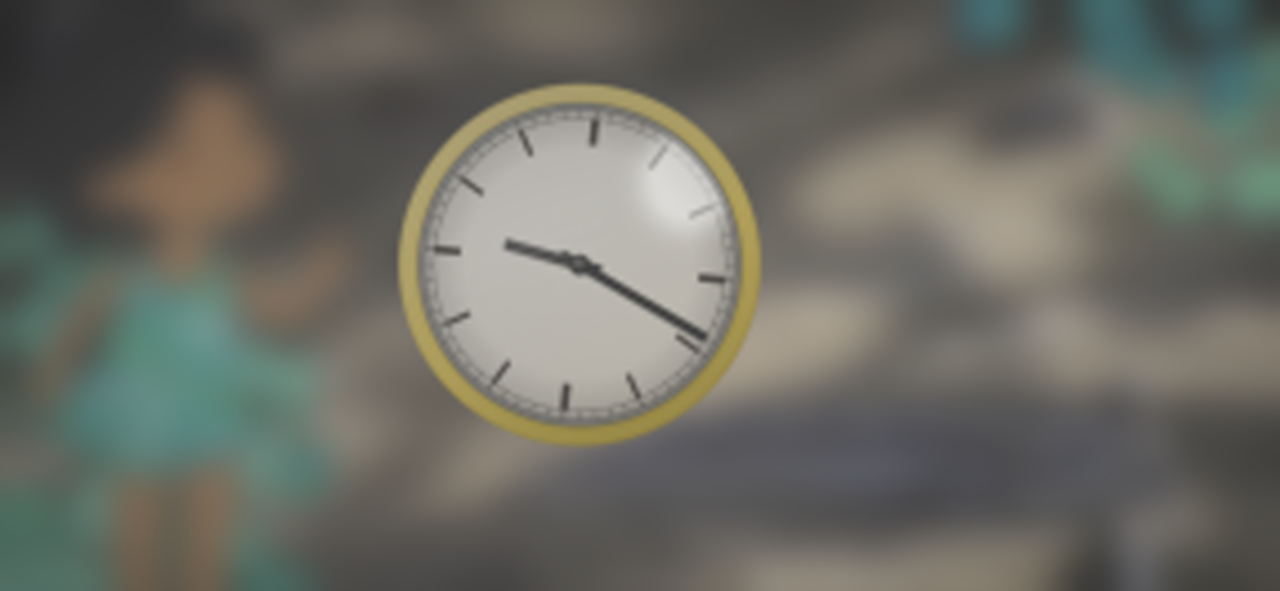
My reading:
h=9 m=19
